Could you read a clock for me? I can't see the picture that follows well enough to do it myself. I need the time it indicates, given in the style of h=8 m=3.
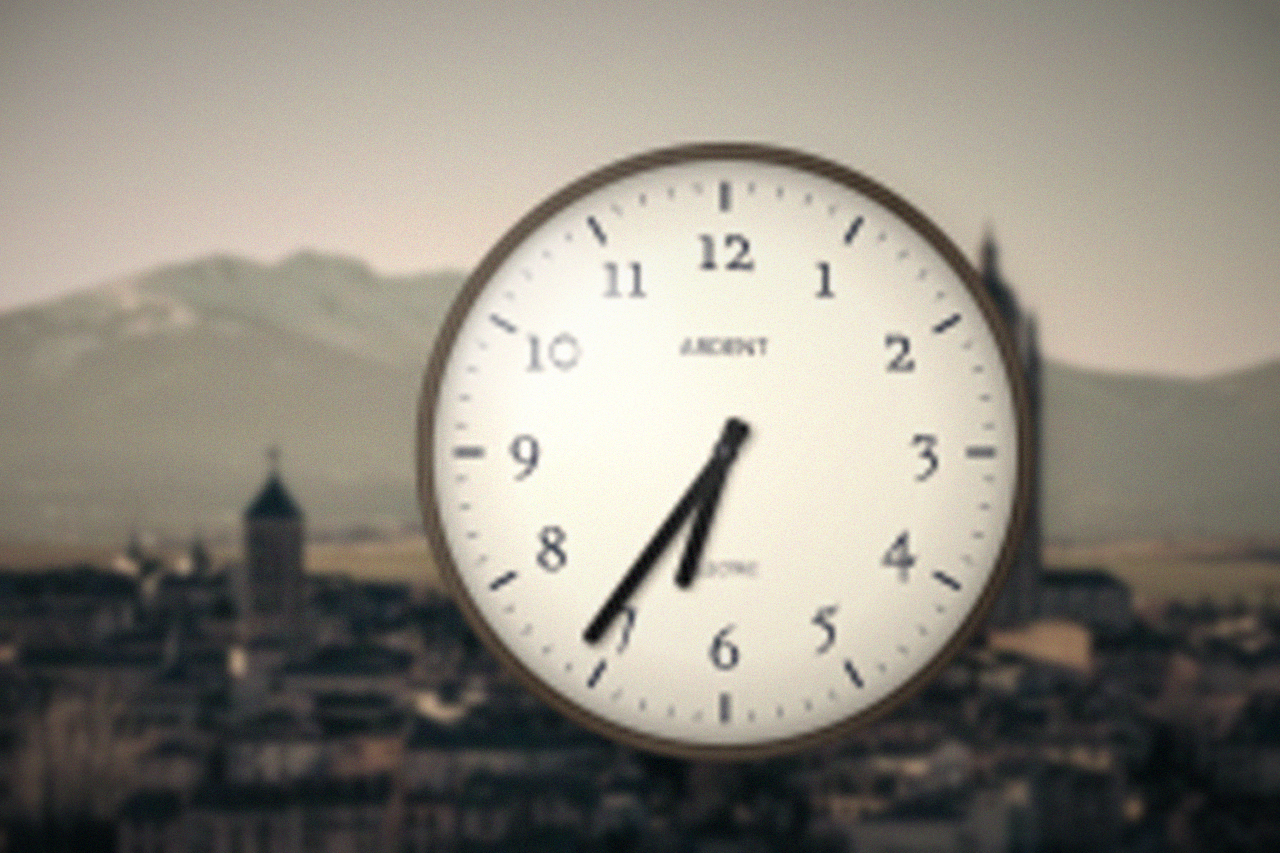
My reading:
h=6 m=36
